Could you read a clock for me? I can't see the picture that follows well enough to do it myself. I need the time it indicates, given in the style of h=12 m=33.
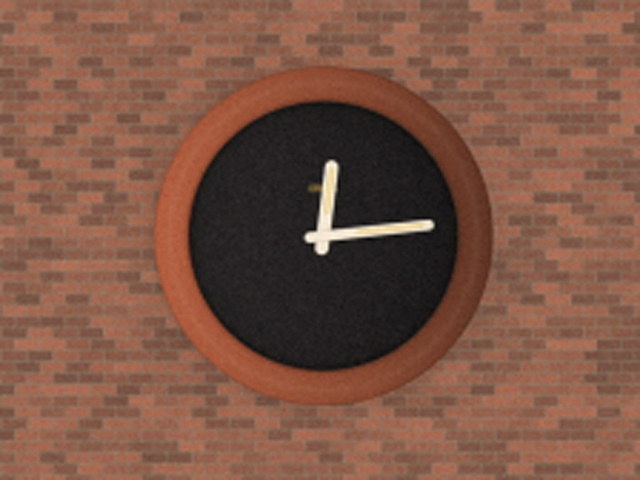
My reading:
h=12 m=14
